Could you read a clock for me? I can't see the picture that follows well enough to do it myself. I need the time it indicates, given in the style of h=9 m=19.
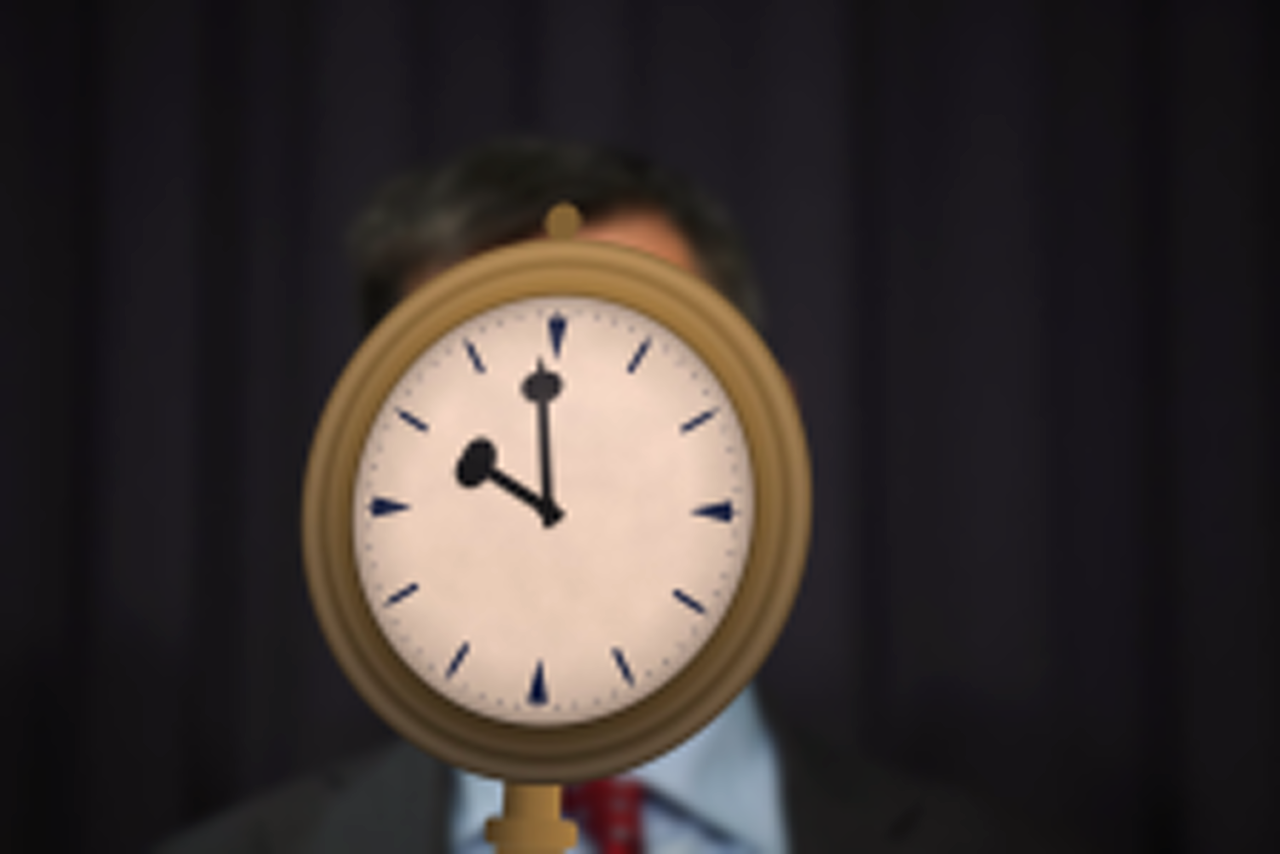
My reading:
h=9 m=59
